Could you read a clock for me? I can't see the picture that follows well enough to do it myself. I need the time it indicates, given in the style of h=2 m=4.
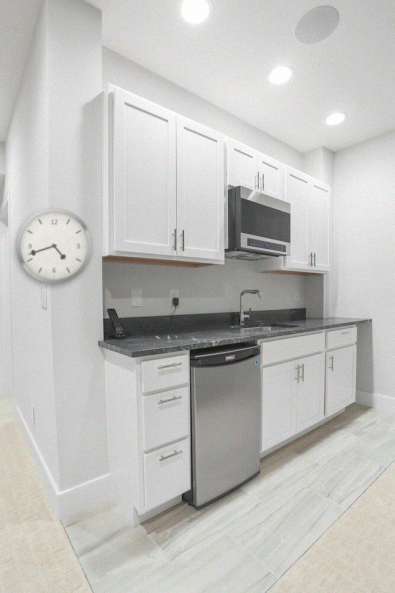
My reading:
h=4 m=42
